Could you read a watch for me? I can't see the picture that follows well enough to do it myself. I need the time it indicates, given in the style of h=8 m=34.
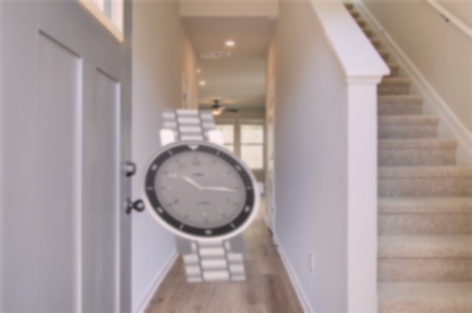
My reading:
h=10 m=16
